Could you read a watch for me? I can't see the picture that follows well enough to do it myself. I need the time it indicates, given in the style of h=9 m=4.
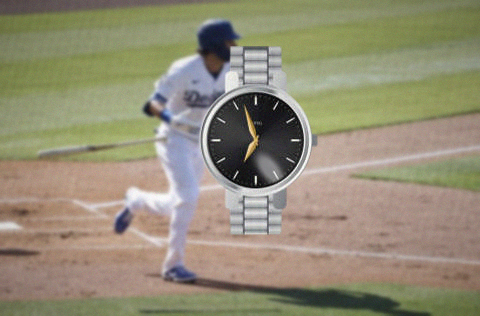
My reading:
h=6 m=57
